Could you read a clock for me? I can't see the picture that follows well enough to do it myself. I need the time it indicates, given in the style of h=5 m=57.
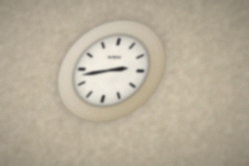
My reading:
h=2 m=43
